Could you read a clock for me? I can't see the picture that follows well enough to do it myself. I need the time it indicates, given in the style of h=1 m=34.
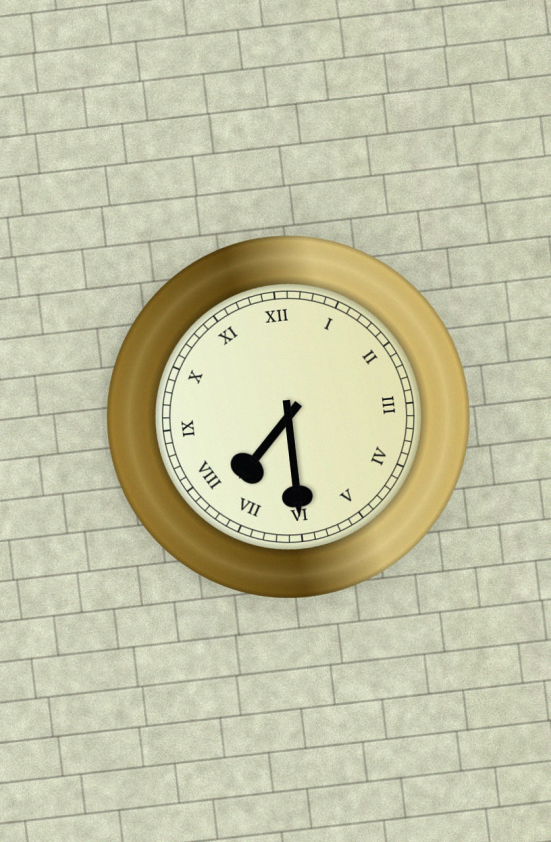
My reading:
h=7 m=30
